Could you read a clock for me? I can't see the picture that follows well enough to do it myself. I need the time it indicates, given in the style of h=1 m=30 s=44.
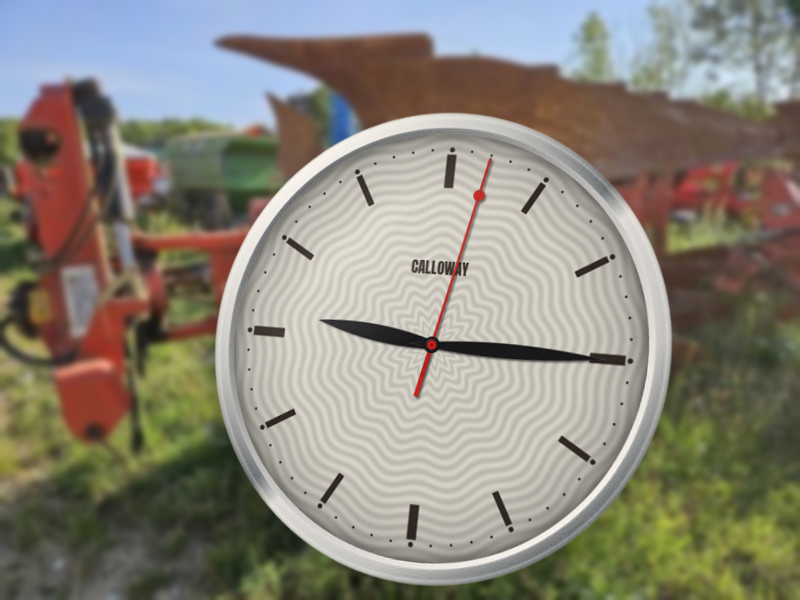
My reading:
h=9 m=15 s=2
